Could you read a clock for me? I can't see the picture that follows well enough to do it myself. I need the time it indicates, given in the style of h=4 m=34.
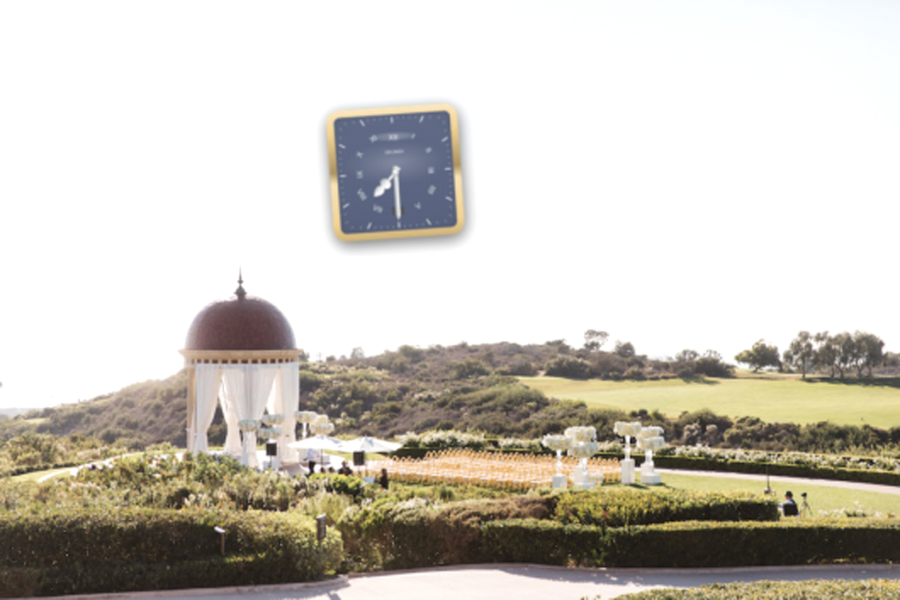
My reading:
h=7 m=30
